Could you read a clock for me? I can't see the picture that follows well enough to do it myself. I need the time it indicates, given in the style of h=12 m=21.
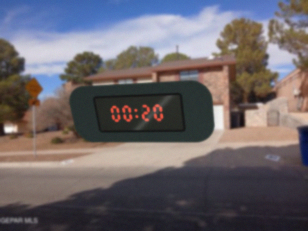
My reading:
h=0 m=20
